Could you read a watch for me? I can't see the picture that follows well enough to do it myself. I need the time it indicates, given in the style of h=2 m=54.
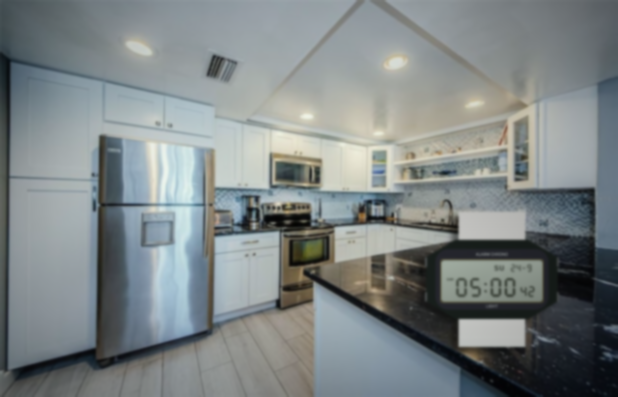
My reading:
h=5 m=0
